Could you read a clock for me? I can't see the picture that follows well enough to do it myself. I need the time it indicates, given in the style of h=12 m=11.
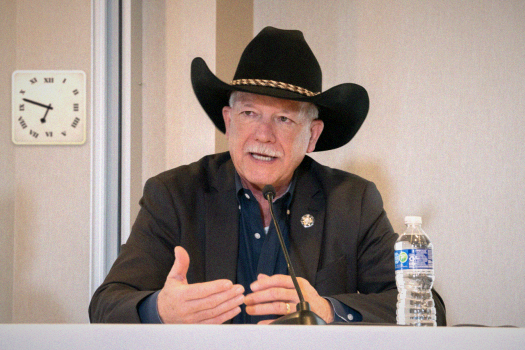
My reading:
h=6 m=48
